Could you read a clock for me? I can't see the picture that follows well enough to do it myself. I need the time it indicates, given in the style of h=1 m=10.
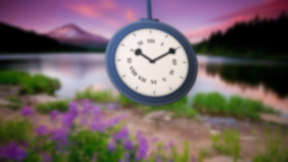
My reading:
h=10 m=10
